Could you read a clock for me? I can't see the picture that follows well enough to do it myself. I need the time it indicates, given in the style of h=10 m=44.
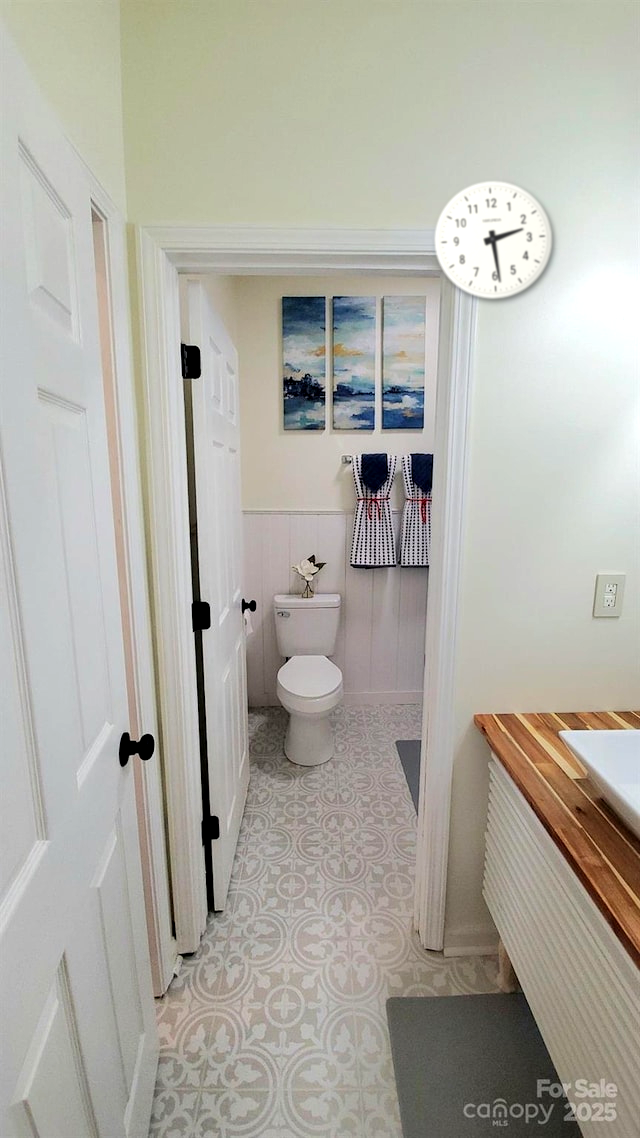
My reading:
h=2 m=29
